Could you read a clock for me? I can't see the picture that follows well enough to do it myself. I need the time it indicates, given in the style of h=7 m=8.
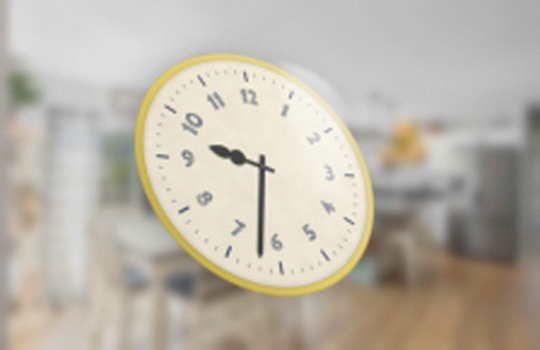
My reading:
h=9 m=32
